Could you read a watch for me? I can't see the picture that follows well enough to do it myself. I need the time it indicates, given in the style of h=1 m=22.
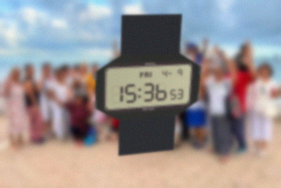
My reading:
h=15 m=36
